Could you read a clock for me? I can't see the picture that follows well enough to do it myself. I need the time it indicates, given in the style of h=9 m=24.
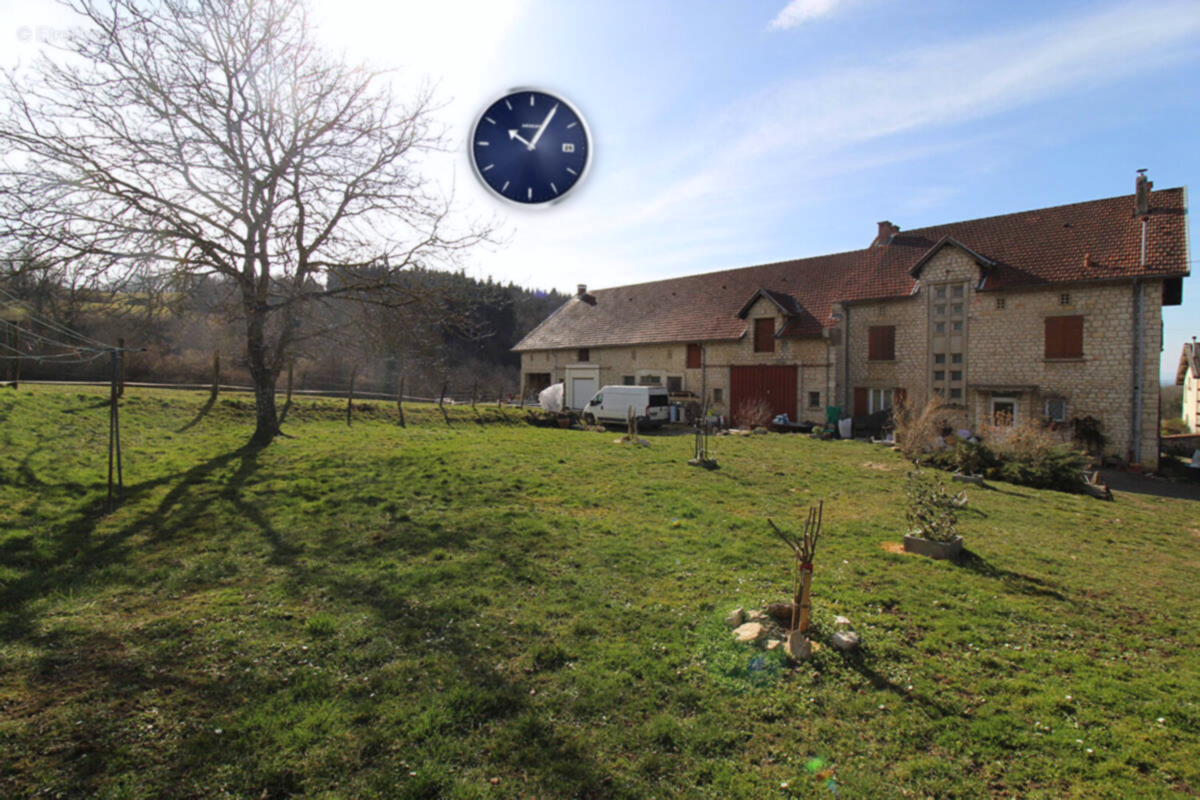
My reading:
h=10 m=5
